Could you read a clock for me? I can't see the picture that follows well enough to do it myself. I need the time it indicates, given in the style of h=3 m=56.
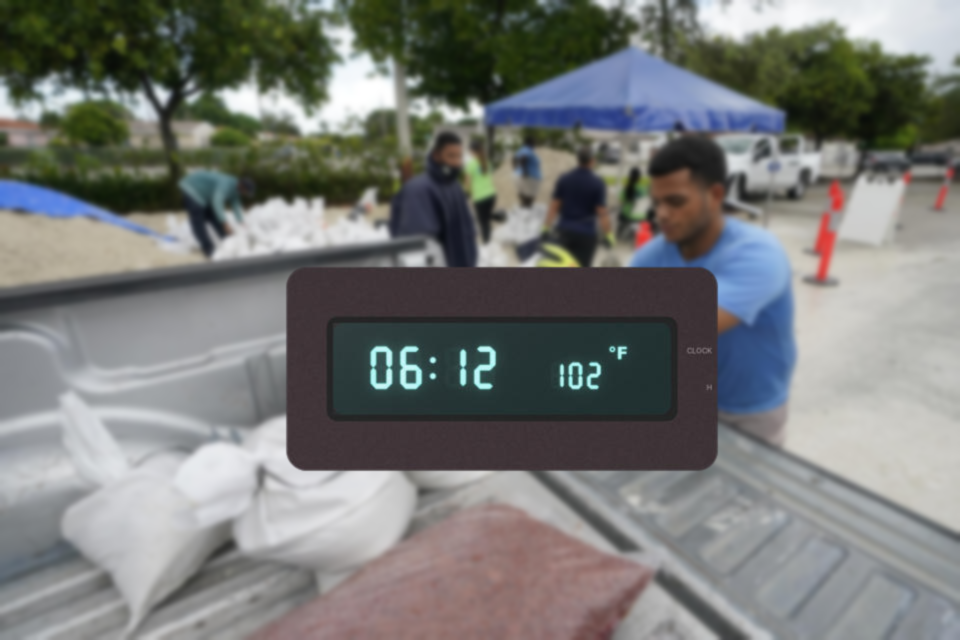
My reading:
h=6 m=12
